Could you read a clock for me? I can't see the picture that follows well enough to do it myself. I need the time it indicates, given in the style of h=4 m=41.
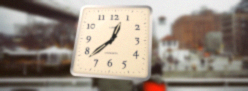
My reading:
h=12 m=38
